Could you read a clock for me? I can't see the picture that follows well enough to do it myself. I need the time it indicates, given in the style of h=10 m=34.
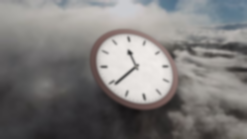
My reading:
h=11 m=39
